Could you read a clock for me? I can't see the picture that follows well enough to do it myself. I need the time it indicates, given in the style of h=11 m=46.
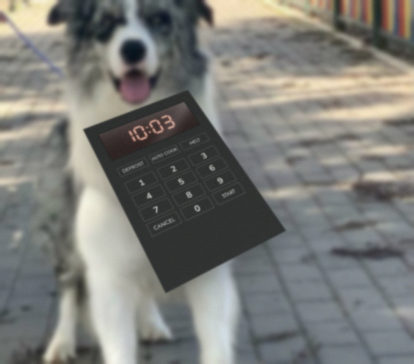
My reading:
h=10 m=3
